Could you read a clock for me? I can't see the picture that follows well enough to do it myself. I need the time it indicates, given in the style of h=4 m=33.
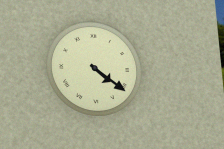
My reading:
h=4 m=21
